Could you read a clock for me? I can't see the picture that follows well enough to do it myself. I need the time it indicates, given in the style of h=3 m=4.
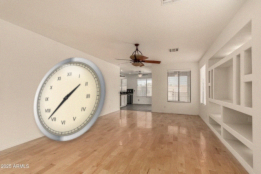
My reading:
h=1 m=37
